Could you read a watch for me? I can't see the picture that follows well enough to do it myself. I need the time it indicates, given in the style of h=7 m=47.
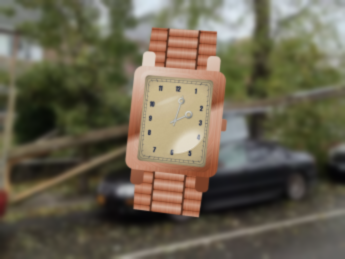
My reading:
h=2 m=2
